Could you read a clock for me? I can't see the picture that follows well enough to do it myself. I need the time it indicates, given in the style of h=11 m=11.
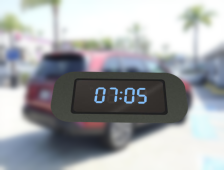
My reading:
h=7 m=5
